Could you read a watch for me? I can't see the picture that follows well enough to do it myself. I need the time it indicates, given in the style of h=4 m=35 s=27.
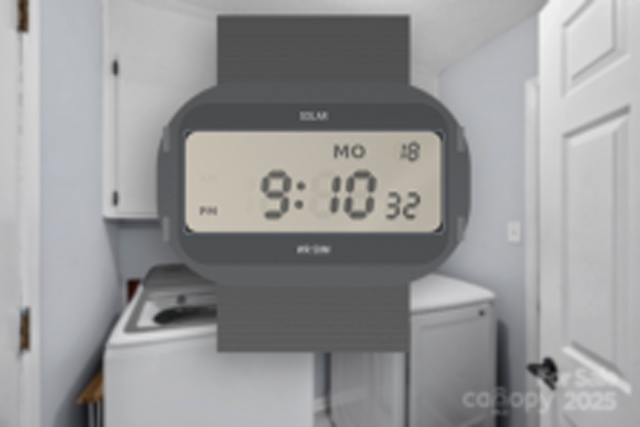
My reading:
h=9 m=10 s=32
